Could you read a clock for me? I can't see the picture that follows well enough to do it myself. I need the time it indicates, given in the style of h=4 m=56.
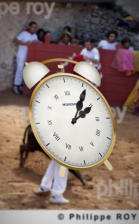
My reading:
h=2 m=6
